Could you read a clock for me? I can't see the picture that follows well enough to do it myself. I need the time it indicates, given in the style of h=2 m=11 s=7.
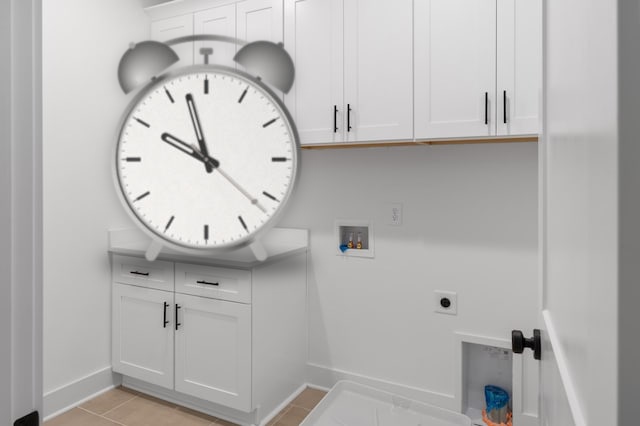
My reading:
h=9 m=57 s=22
